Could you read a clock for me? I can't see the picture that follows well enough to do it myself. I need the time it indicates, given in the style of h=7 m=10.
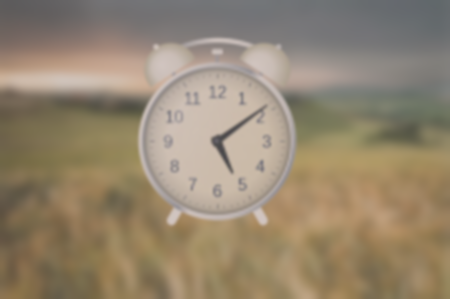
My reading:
h=5 m=9
